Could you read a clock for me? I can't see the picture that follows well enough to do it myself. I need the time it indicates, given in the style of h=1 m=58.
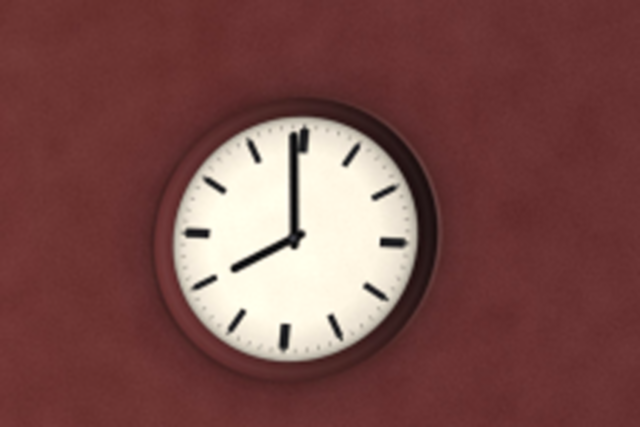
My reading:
h=7 m=59
